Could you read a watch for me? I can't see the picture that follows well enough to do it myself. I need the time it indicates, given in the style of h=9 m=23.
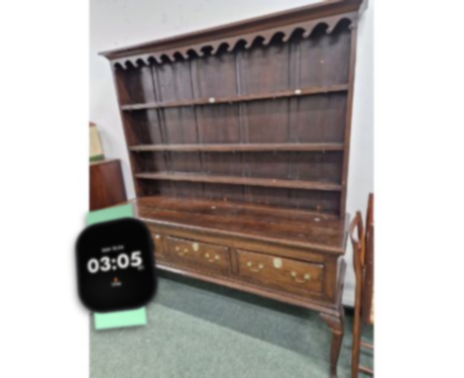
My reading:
h=3 m=5
